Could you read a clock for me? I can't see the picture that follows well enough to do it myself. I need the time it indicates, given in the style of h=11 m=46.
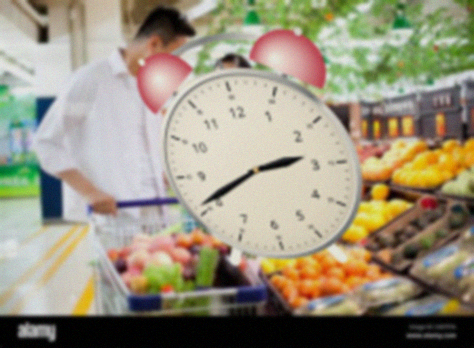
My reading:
h=2 m=41
